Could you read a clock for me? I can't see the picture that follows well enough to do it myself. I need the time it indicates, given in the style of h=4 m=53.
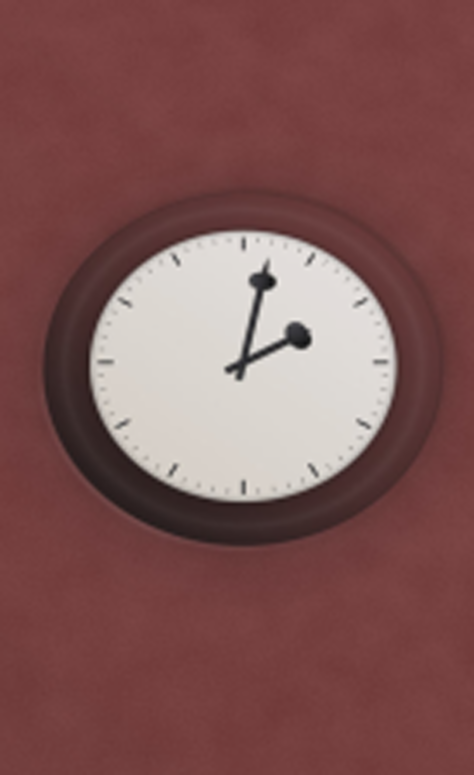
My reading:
h=2 m=2
